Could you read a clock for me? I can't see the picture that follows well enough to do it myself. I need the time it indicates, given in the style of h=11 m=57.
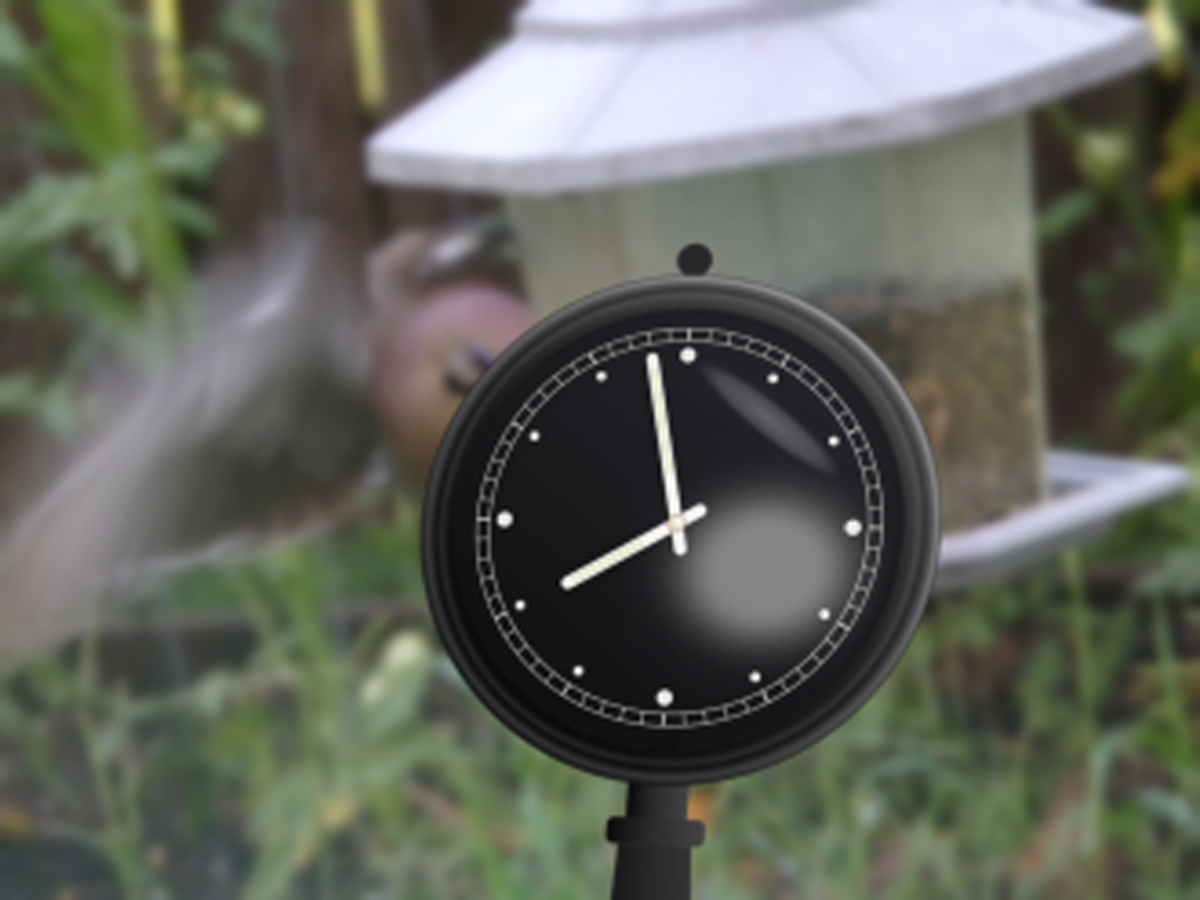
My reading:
h=7 m=58
